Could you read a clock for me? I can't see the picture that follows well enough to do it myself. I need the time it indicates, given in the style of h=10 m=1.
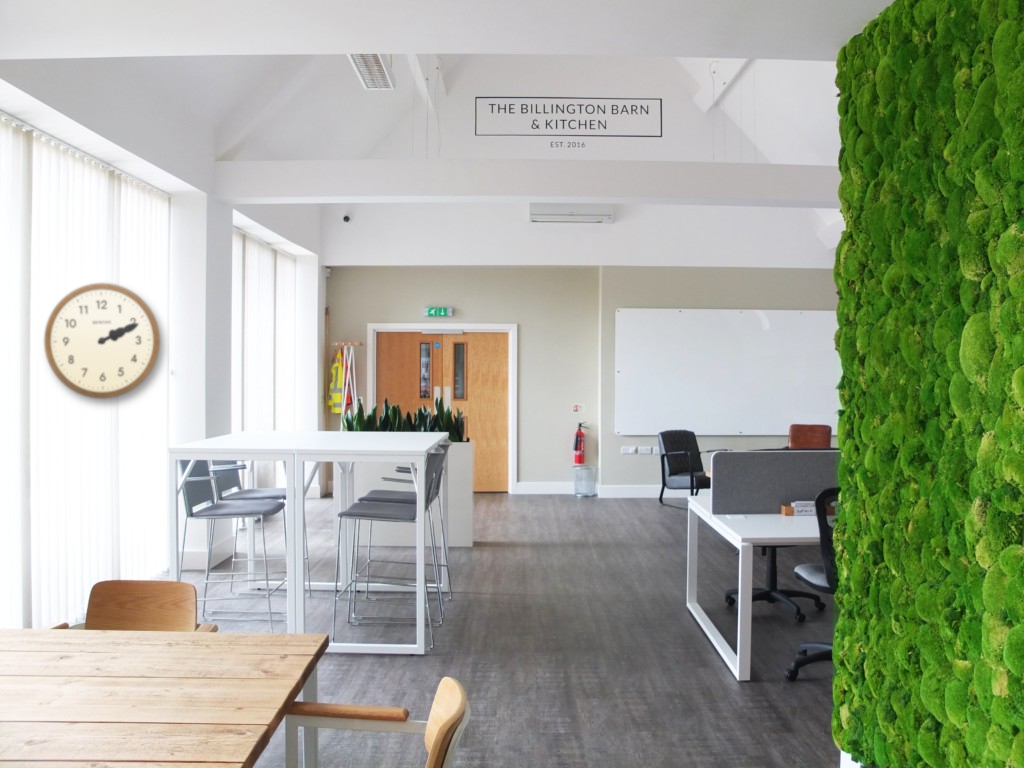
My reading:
h=2 m=11
